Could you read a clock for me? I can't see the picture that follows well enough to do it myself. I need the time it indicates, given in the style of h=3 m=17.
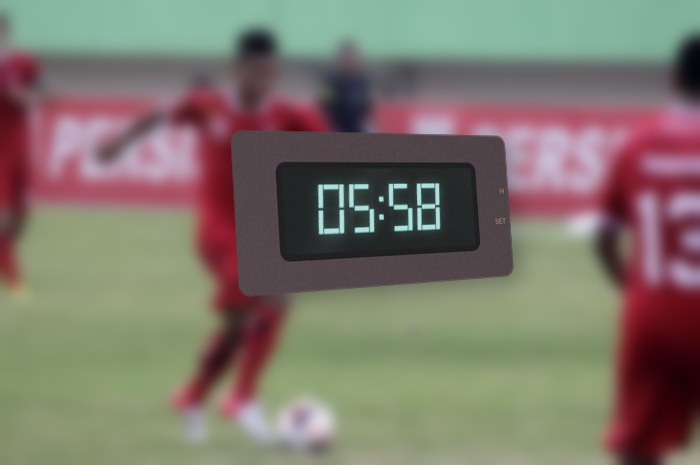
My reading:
h=5 m=58
